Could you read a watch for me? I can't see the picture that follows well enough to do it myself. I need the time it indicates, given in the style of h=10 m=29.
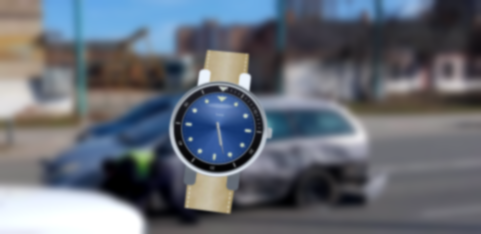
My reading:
h=5 m=27
